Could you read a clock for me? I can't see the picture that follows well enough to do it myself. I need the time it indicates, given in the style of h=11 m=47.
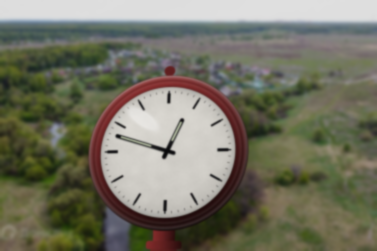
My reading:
h=12 m=48
